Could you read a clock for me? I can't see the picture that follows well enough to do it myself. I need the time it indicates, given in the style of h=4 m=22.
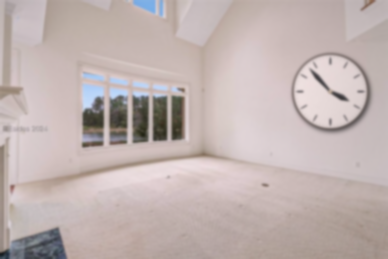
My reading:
h=3 m=53
